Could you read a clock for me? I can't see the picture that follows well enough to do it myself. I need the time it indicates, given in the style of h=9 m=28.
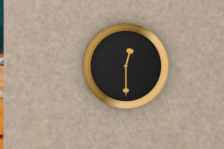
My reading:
h=12 m=30
